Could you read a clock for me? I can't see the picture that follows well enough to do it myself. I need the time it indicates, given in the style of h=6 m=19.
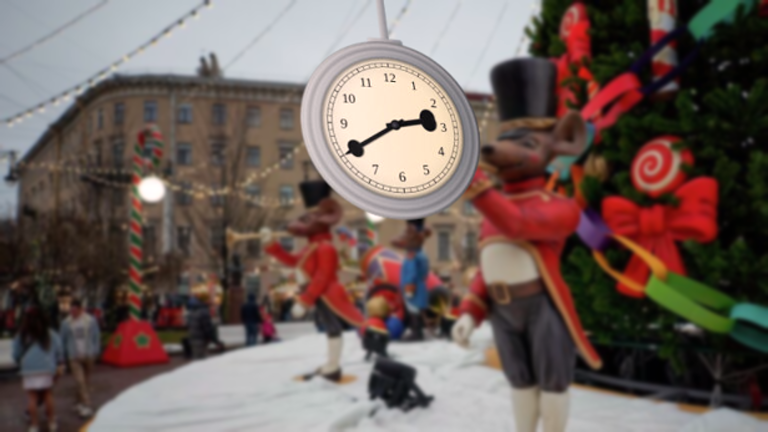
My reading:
h=2 m=40
